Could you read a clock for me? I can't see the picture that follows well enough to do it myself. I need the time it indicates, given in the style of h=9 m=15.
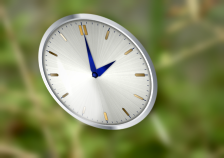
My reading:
h=2 m=0
